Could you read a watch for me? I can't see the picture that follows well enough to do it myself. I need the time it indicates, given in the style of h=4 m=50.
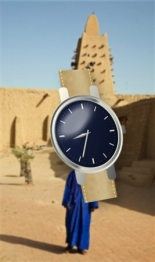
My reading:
h=8 m=34
